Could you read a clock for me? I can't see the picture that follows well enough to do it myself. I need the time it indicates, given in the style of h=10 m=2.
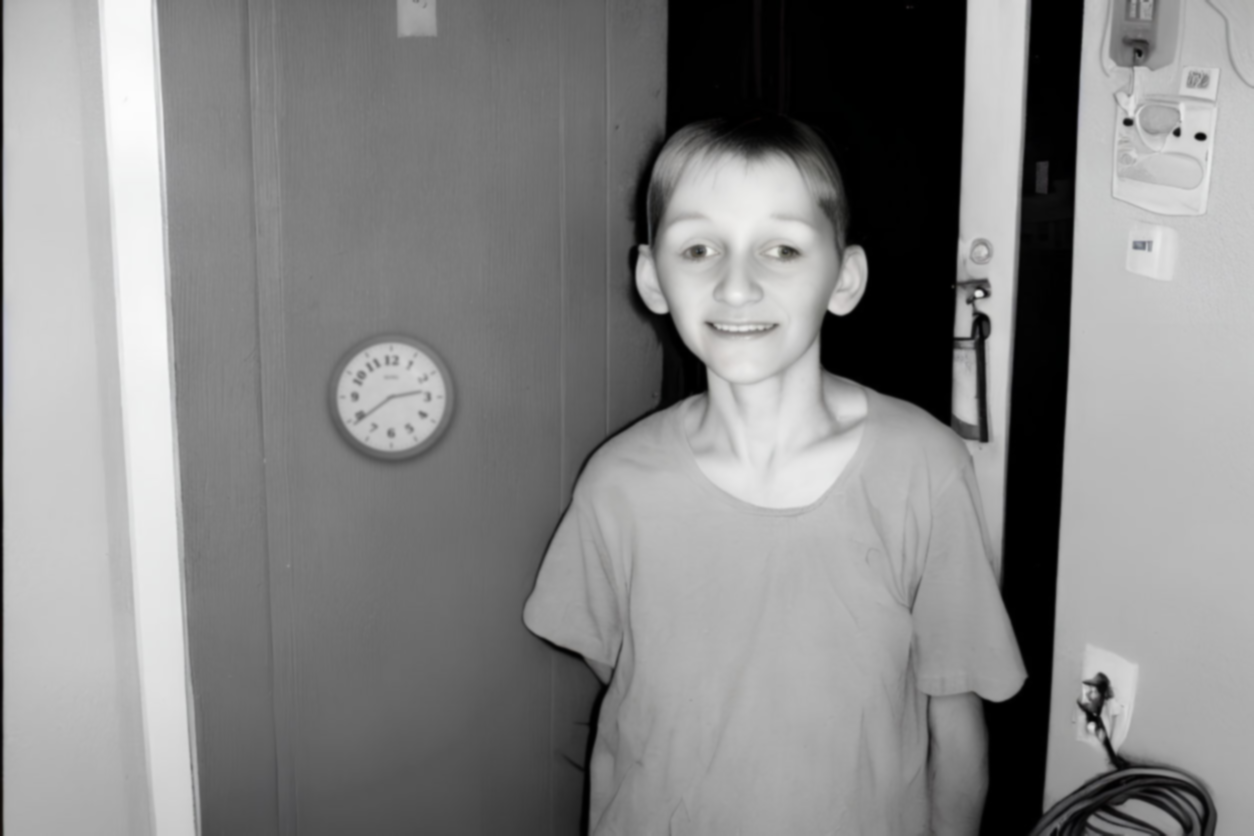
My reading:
h=2 m=39
